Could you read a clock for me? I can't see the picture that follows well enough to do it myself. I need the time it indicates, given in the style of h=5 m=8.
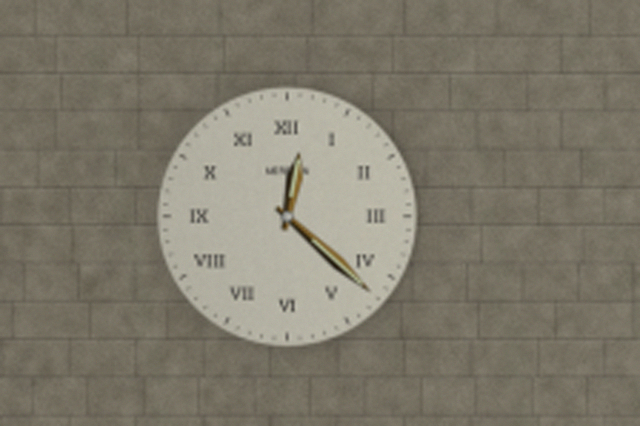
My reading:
h=12 m=22
